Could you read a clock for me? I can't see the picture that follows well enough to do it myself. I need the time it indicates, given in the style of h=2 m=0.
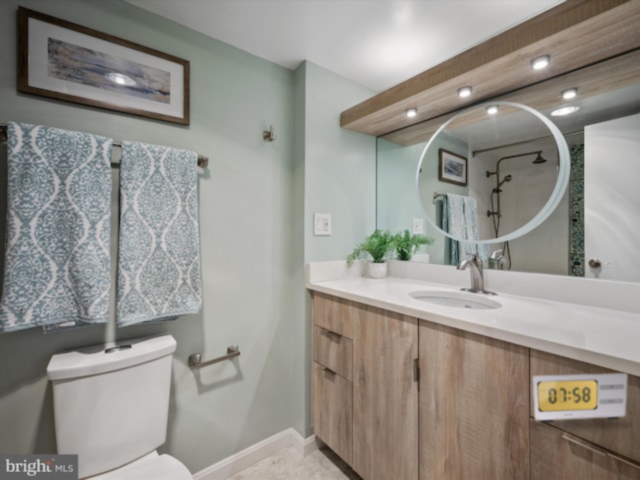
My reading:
h=7 m=58
